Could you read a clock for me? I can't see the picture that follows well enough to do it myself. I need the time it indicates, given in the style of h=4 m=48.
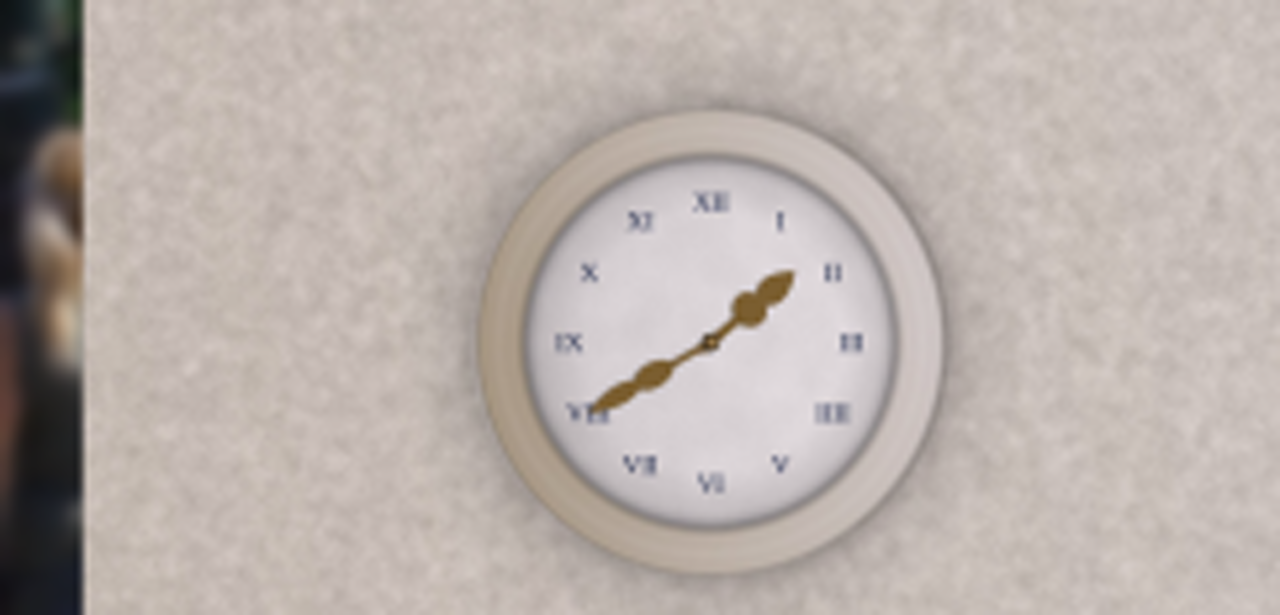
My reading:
h=1 m=40
